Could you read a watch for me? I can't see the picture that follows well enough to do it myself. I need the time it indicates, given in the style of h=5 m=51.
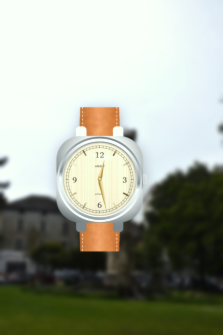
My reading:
h=12 m=28
